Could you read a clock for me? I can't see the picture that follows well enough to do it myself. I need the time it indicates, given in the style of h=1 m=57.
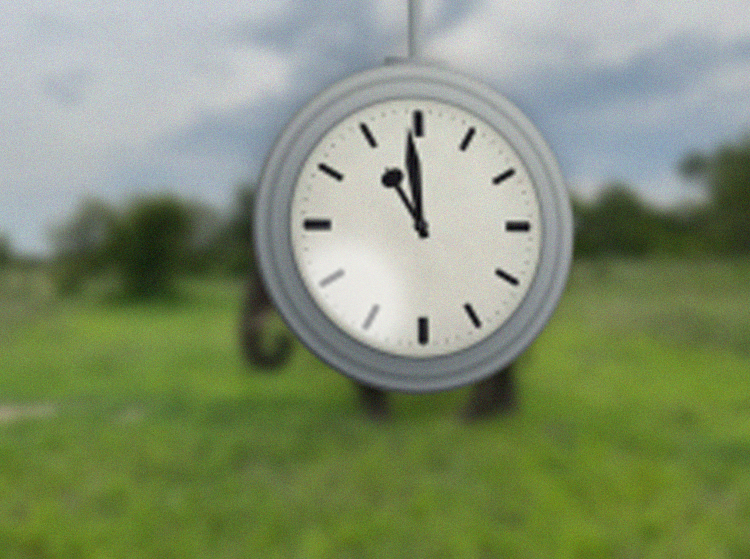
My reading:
h=10 m=59
